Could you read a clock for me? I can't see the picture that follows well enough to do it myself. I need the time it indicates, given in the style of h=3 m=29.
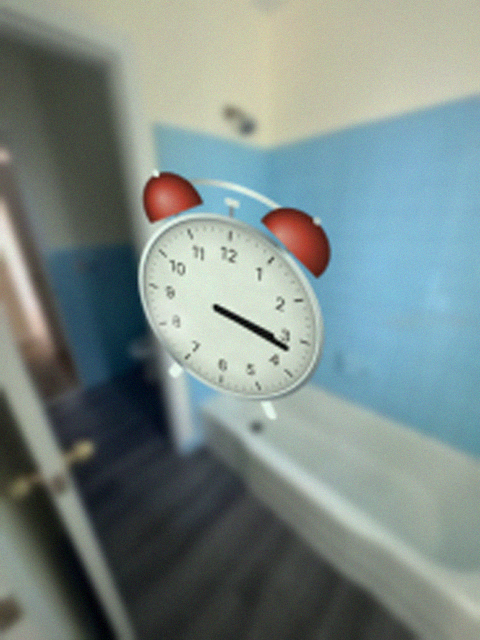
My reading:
h=3 m=17
